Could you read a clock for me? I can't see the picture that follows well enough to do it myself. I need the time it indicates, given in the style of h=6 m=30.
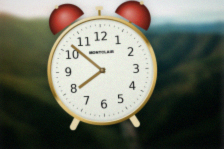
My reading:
h=7 m=52
